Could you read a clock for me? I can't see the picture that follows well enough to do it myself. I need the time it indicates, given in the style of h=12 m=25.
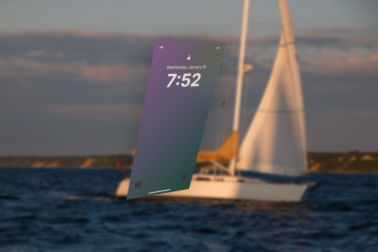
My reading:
h=7 m=52
